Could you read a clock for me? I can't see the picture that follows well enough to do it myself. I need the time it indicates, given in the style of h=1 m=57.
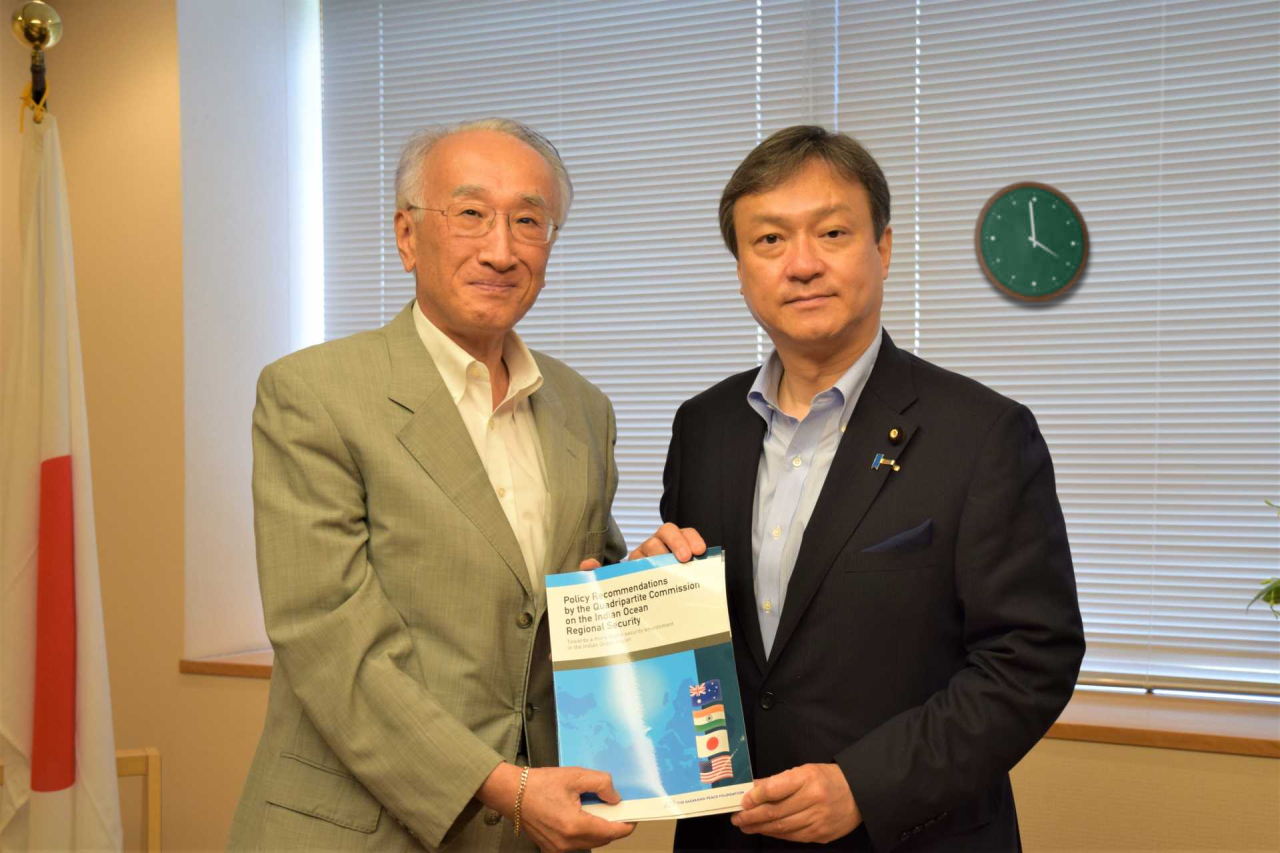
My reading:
h=3 m=59
